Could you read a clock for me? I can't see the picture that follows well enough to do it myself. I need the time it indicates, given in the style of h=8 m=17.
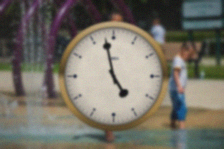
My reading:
h=4 m=58
